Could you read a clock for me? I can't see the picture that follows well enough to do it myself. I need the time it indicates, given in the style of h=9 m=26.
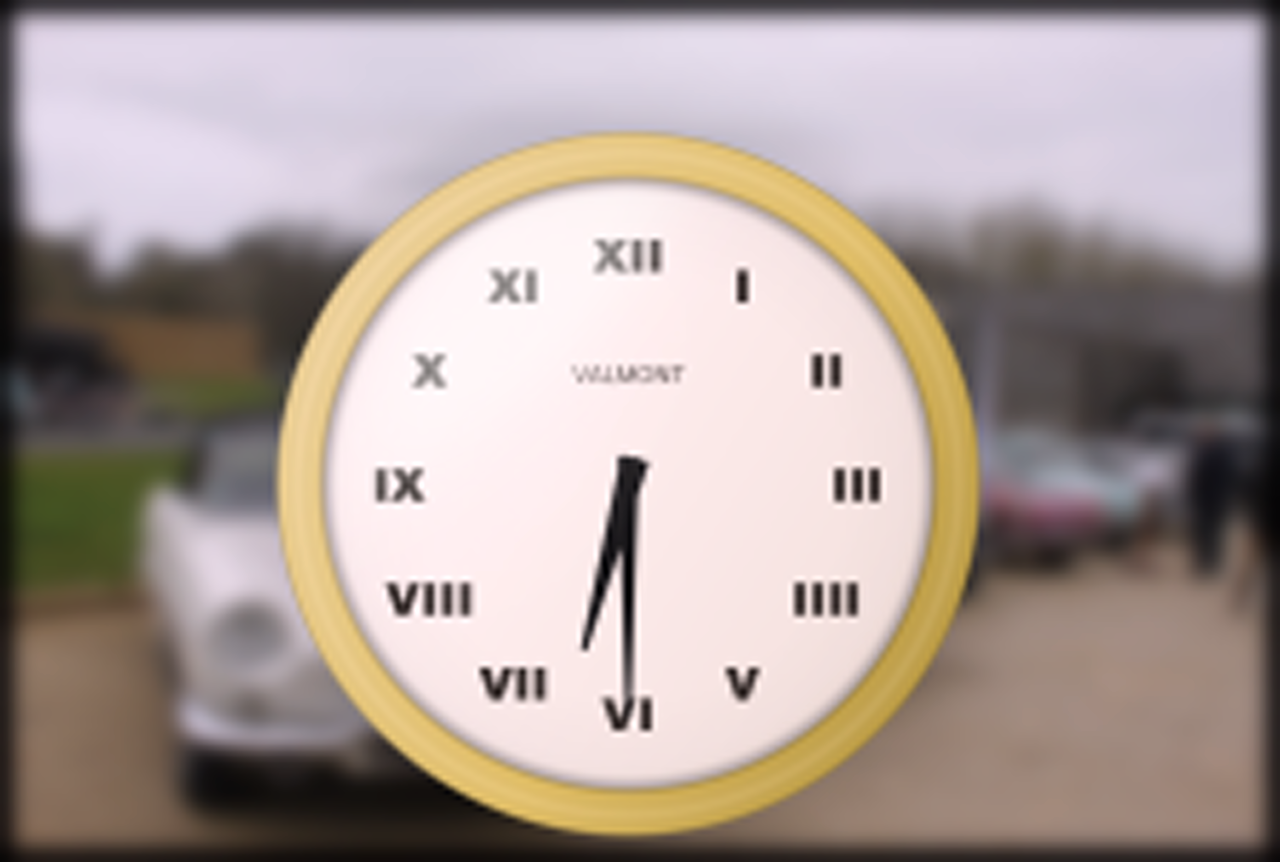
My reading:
h=6 m=30
